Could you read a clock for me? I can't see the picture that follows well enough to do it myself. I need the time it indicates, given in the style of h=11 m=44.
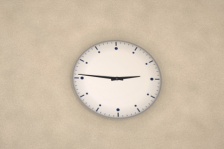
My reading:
h=2 m=46
